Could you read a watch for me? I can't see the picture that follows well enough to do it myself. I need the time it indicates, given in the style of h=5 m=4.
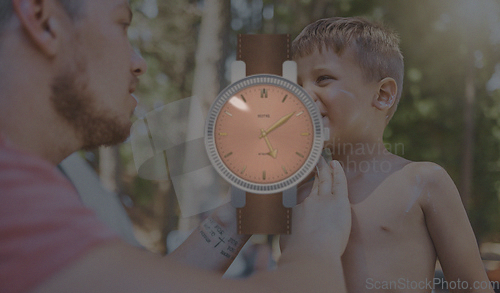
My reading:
h=5 m=9
